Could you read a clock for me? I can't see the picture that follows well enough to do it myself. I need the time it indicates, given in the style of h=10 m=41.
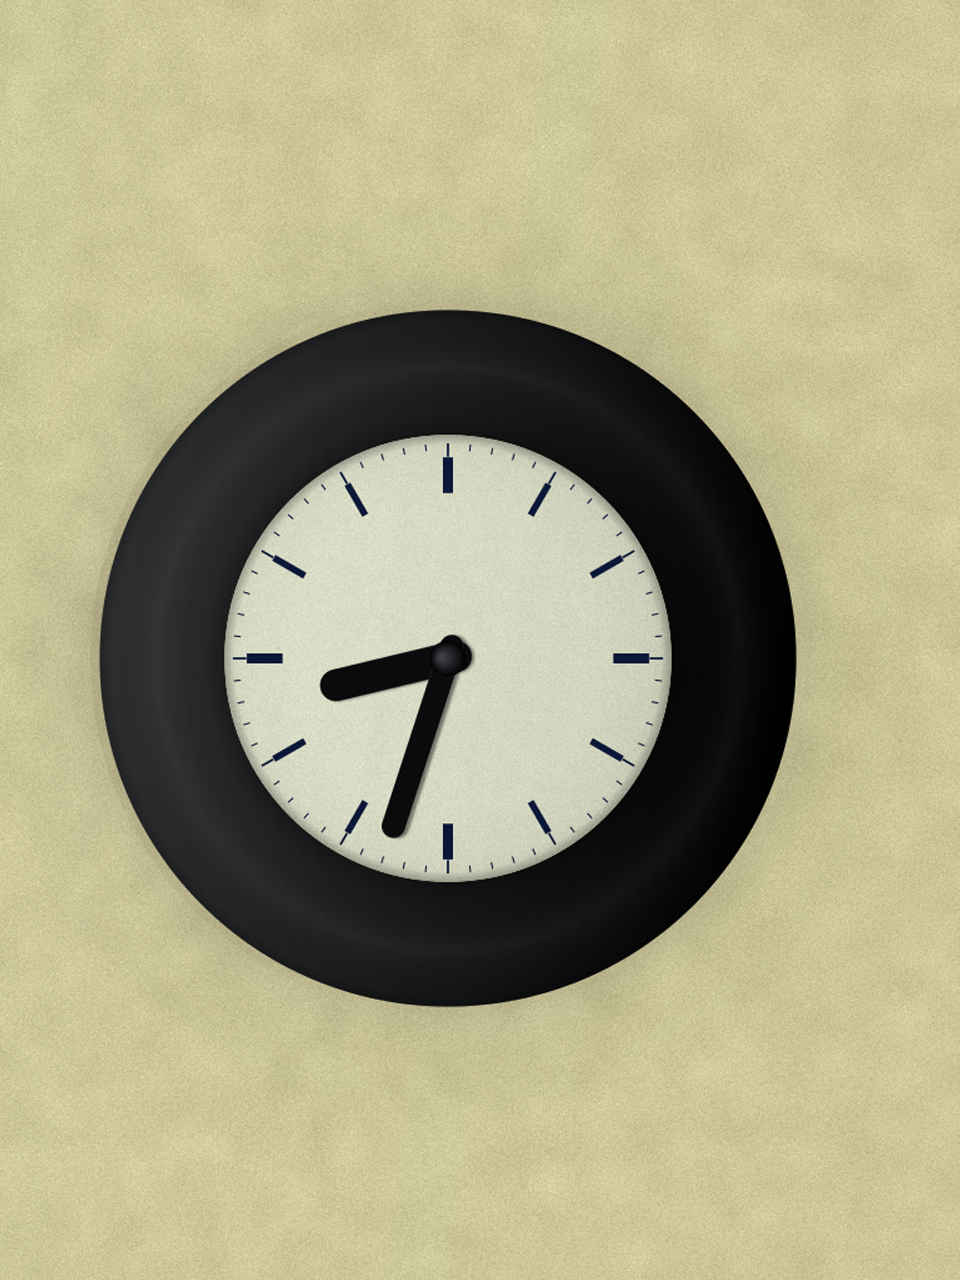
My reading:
h=8 m=33
